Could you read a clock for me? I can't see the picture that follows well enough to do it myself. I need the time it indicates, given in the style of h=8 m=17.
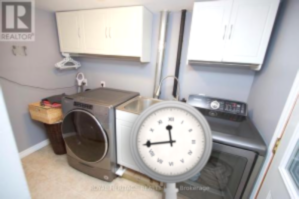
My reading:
h=11 m=44
